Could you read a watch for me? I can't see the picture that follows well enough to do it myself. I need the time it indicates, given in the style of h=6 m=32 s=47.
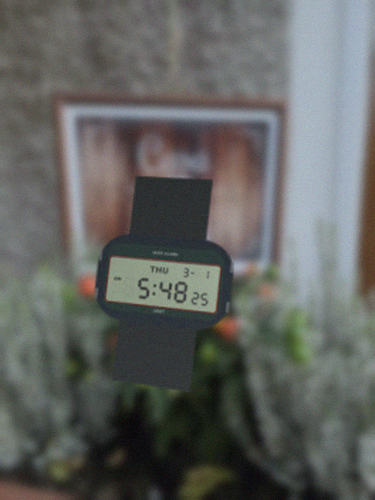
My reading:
h=5 m=48 s=25
